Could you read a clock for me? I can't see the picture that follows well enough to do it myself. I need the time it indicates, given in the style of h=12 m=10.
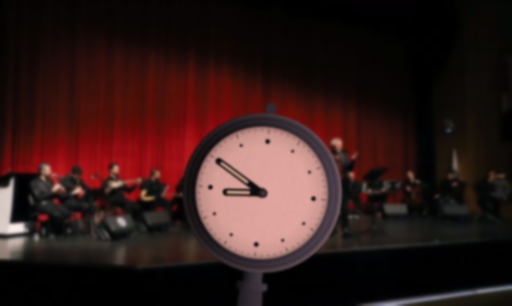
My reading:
h=8 m=50
